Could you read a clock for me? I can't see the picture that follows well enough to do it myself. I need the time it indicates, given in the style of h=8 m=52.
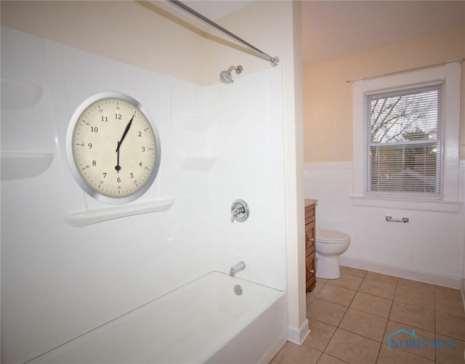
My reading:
h=6 m=5
